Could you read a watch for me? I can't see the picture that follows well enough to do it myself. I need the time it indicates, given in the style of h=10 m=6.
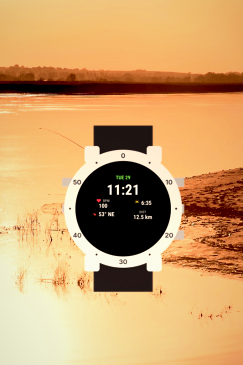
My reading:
h=11 m=21
